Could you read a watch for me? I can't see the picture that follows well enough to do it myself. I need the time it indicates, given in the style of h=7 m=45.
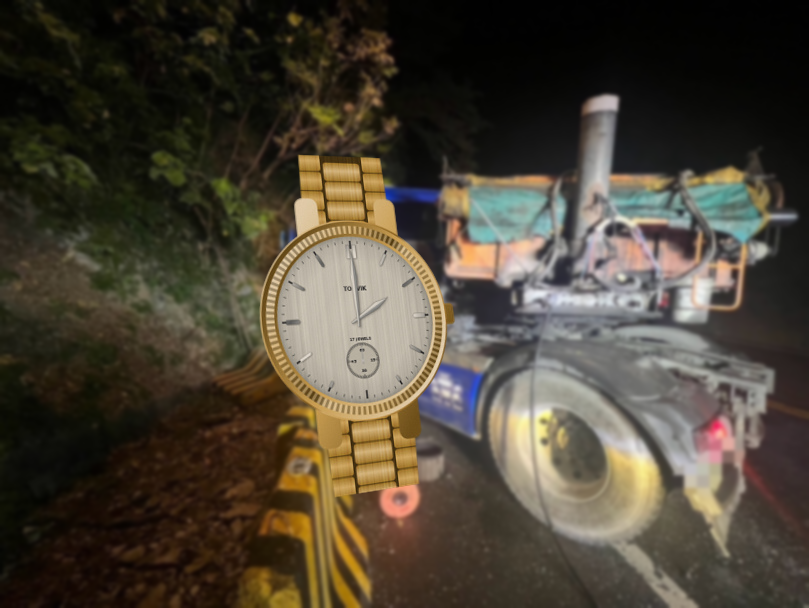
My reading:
h=2 m=0
